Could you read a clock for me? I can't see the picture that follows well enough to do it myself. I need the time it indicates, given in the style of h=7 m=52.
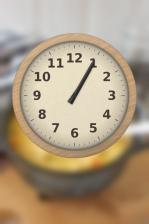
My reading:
h=1 m=5
